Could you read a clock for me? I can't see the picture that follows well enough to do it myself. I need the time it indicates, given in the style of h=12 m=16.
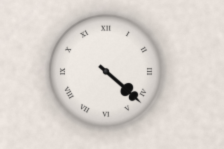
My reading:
h=4 m=22
